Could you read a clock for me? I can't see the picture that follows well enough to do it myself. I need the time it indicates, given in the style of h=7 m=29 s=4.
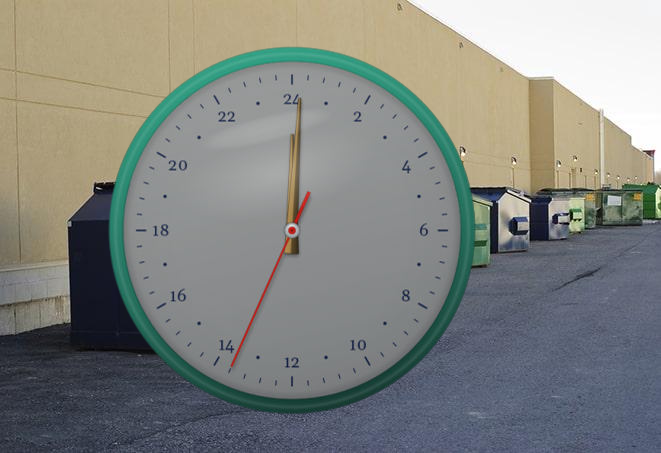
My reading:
h=0 m=0 s=34
